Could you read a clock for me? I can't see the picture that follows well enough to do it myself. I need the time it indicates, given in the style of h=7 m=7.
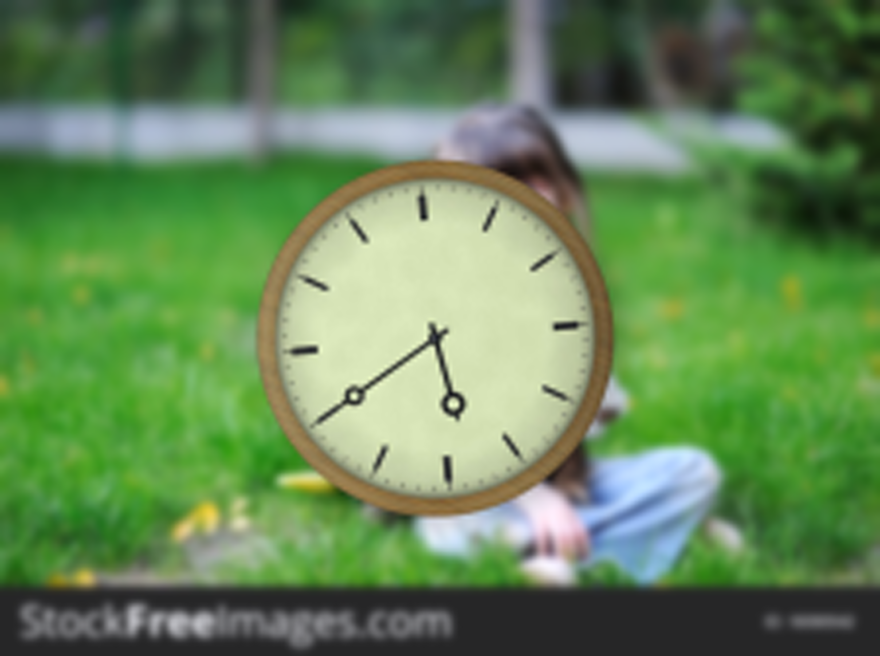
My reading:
h=5 m=40
